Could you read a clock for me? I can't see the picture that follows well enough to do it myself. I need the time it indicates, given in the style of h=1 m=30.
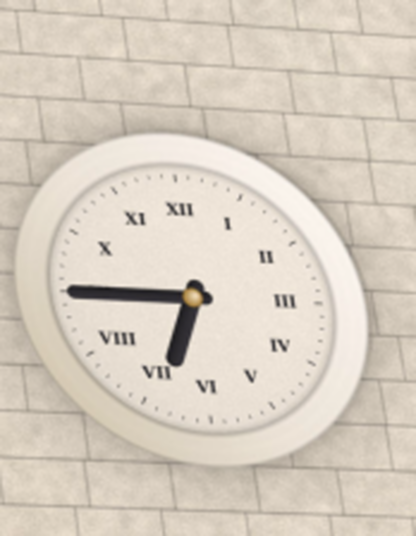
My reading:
h=6 m=45
